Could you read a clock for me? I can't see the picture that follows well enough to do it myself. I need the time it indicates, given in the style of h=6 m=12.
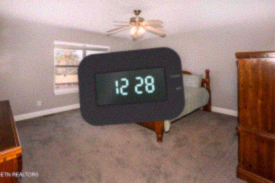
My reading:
h=12 m=28
